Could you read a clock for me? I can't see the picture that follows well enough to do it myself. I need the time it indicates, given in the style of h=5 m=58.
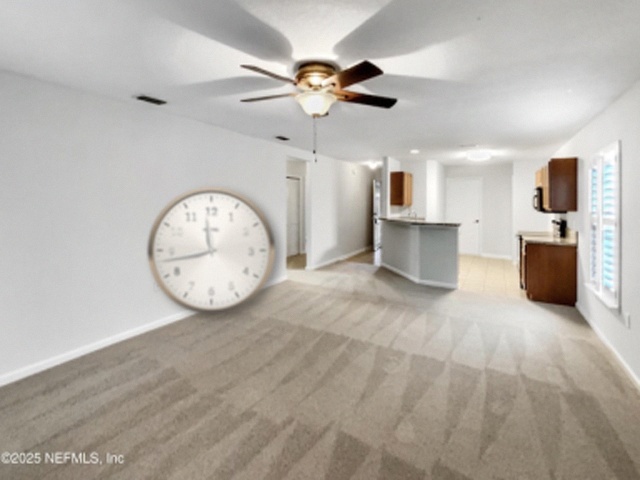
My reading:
h=11 m=43
